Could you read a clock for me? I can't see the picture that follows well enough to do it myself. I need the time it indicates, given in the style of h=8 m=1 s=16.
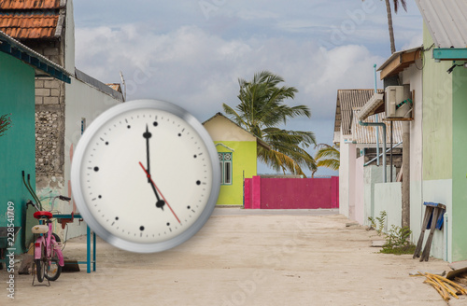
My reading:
h=4 m=58 s=23
